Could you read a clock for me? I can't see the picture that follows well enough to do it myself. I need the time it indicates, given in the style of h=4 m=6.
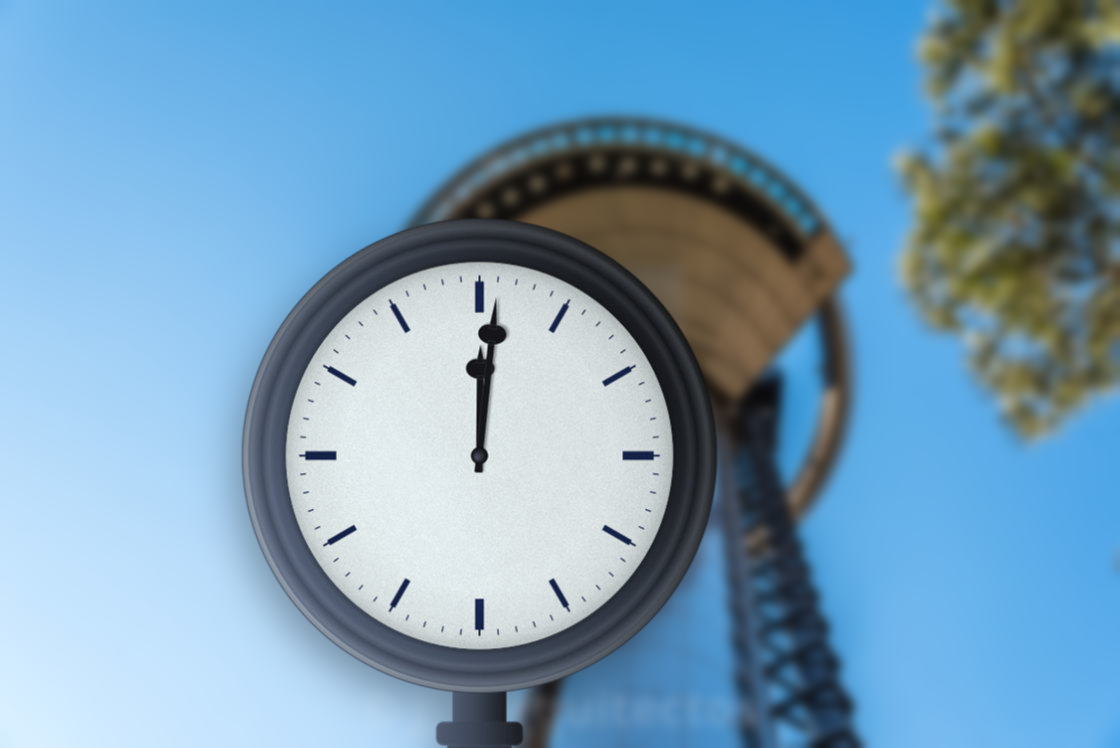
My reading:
h=12 m=1
